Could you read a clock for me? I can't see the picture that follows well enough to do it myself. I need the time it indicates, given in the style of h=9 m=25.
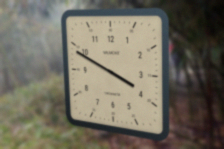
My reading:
h=3 m=49
